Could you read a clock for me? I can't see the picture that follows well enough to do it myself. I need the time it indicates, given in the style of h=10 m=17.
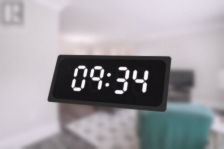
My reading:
h=9 m=34
